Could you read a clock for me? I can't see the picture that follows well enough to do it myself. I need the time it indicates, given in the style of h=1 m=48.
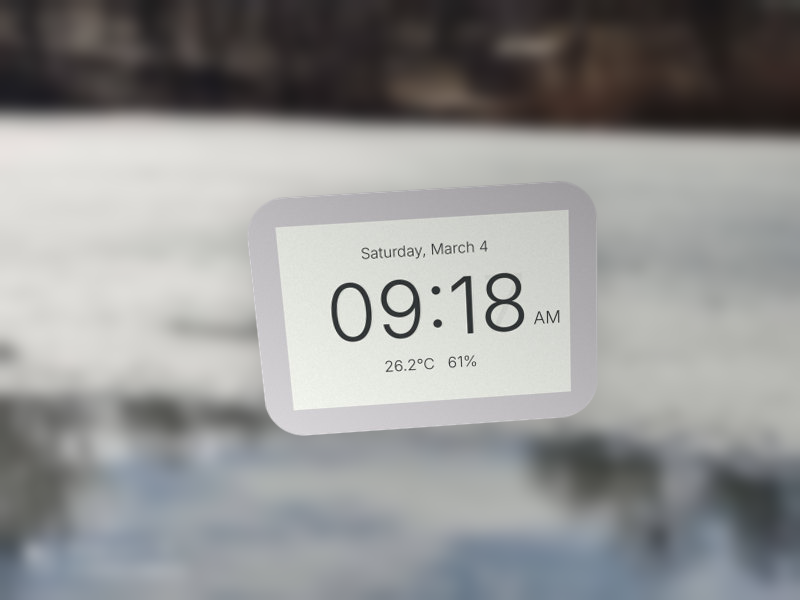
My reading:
h=9 m=18
